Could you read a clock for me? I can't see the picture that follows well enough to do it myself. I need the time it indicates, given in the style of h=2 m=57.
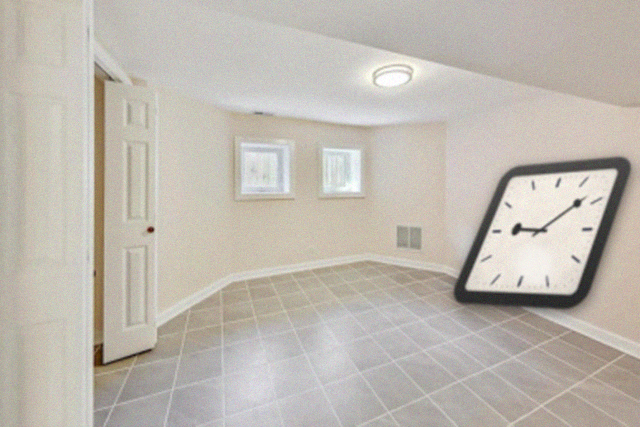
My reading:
h=9 m=8
